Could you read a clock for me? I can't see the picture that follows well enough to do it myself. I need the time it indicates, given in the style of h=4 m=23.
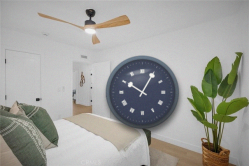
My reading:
h=10 m=5
